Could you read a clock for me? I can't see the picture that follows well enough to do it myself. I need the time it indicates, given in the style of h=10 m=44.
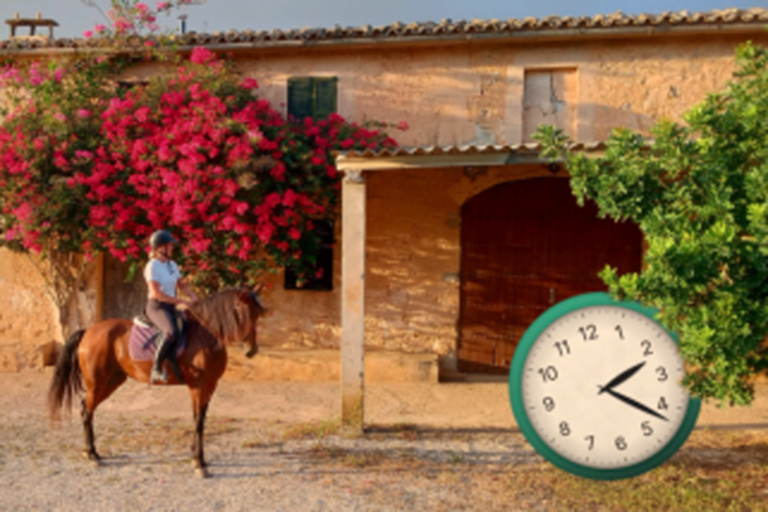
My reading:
h=2 m=22
